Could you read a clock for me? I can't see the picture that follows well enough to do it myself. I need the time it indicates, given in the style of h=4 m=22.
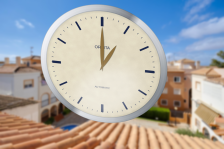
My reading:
h=1 m=0
